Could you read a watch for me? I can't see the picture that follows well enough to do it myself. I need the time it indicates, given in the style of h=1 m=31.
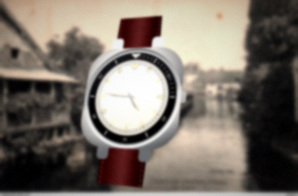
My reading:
h=4 m=46
